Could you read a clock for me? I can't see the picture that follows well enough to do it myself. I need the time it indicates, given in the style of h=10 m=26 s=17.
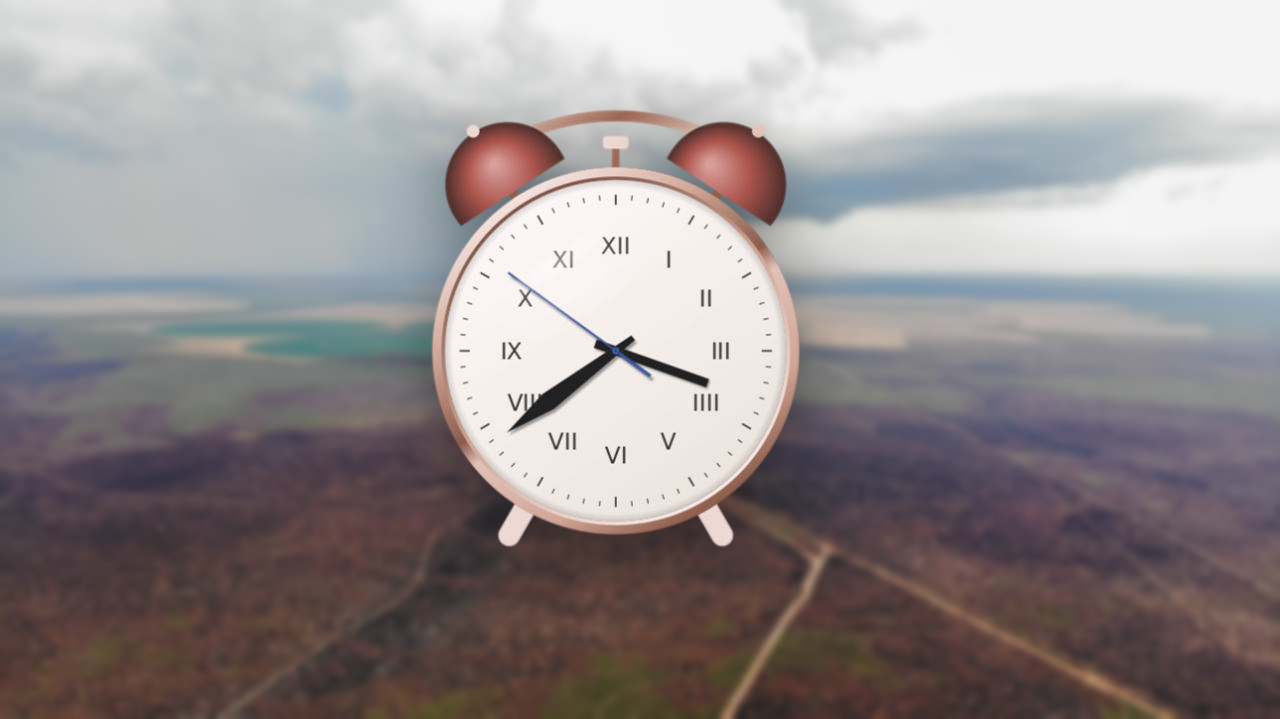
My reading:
h=3 m=38 s=51
